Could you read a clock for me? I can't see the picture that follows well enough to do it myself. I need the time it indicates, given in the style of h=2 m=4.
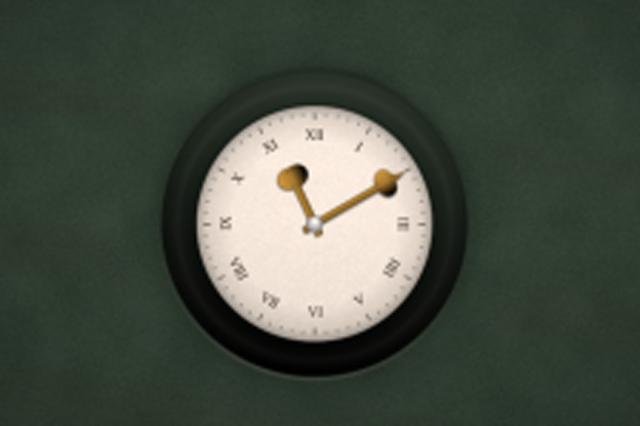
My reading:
h=11 m=10
